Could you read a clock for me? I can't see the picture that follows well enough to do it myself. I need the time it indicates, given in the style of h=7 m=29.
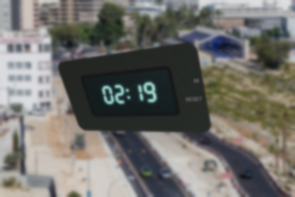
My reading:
h=2 m=19
